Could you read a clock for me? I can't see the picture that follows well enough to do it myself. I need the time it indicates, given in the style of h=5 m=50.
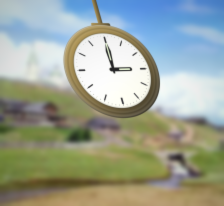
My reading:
h=3 m=0
